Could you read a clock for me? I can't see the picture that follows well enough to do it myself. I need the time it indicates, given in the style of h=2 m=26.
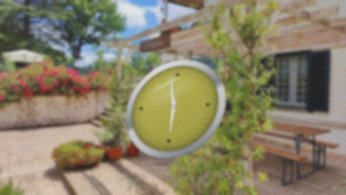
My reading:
h=5 m=58
